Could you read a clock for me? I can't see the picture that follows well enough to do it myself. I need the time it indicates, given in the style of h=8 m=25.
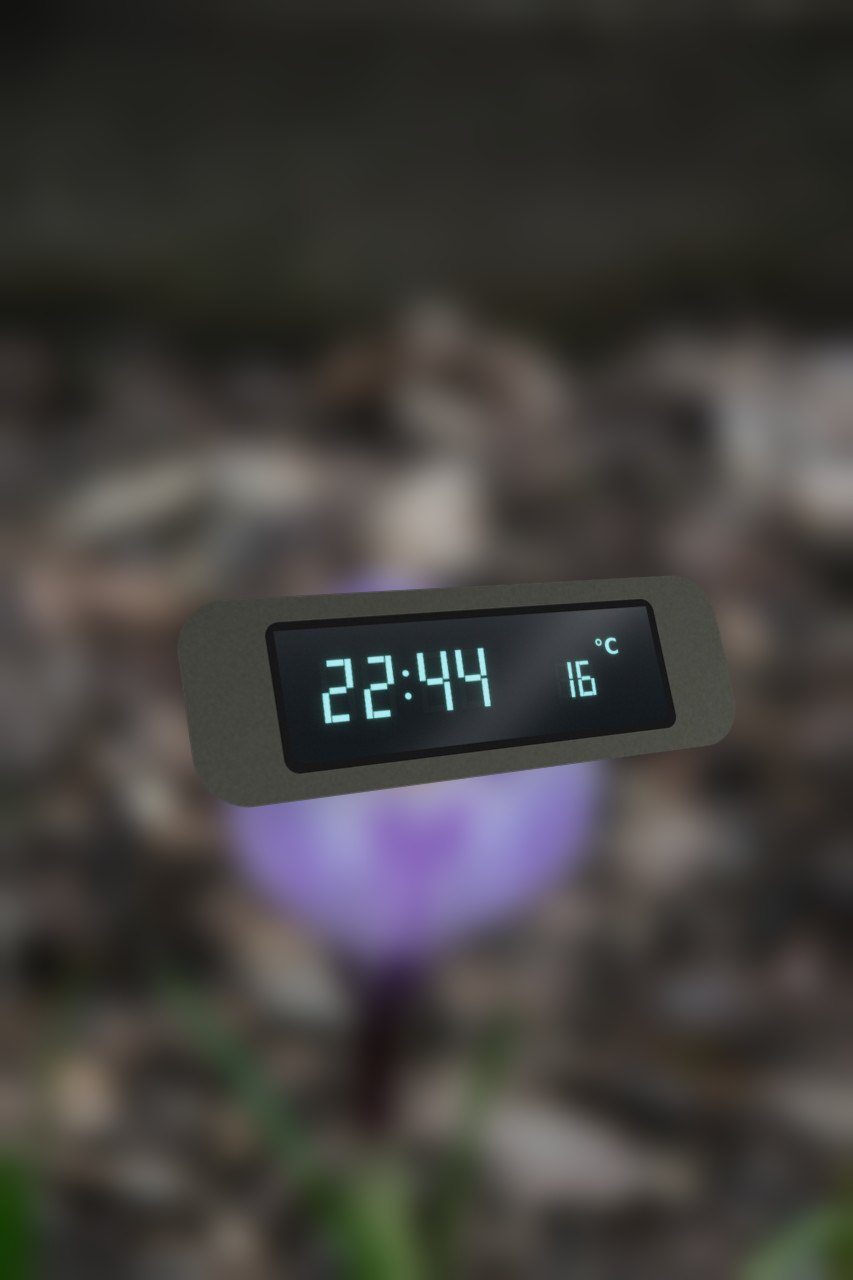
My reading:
h=22 m=44
